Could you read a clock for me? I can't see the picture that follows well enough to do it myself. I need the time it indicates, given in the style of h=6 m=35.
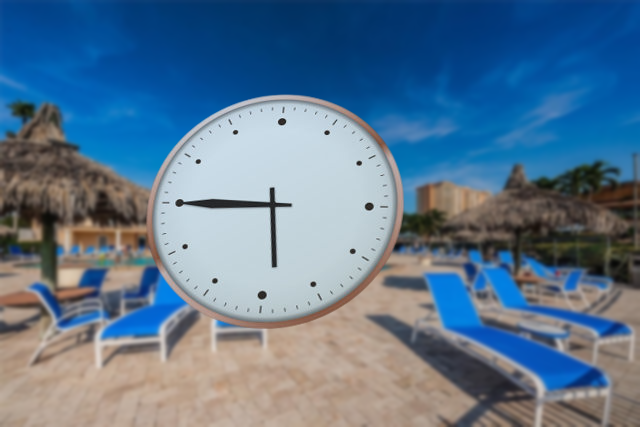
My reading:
h=5 m=45
